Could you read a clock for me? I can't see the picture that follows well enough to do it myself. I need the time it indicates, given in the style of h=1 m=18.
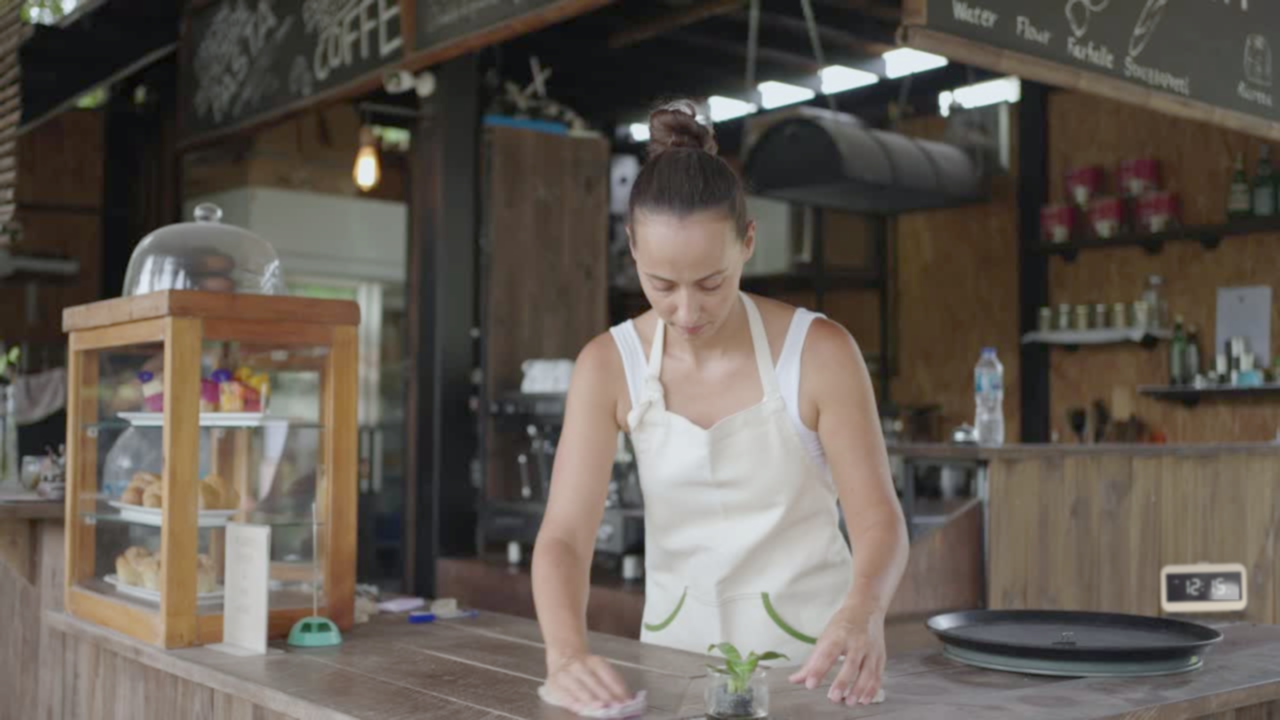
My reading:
h=12 m=15
